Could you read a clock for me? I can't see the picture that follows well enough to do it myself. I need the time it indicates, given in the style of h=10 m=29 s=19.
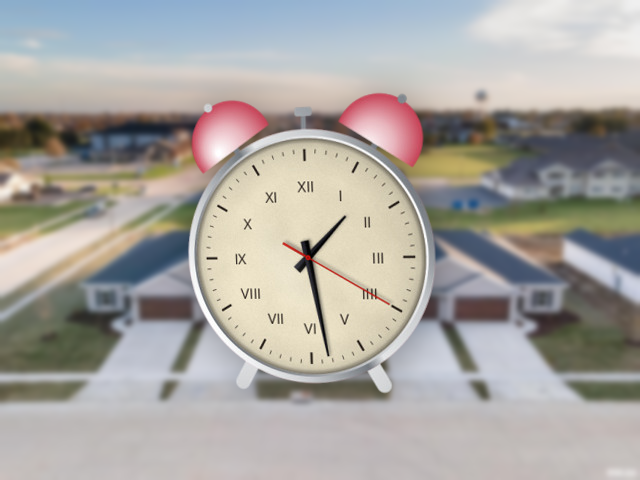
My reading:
h=1 m=28 s=20
